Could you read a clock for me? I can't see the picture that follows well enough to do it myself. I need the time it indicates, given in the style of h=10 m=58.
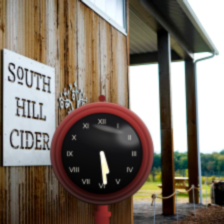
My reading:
h=5 m=29
